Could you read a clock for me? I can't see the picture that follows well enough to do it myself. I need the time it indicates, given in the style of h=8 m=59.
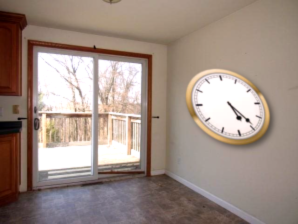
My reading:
h=5 m=24
